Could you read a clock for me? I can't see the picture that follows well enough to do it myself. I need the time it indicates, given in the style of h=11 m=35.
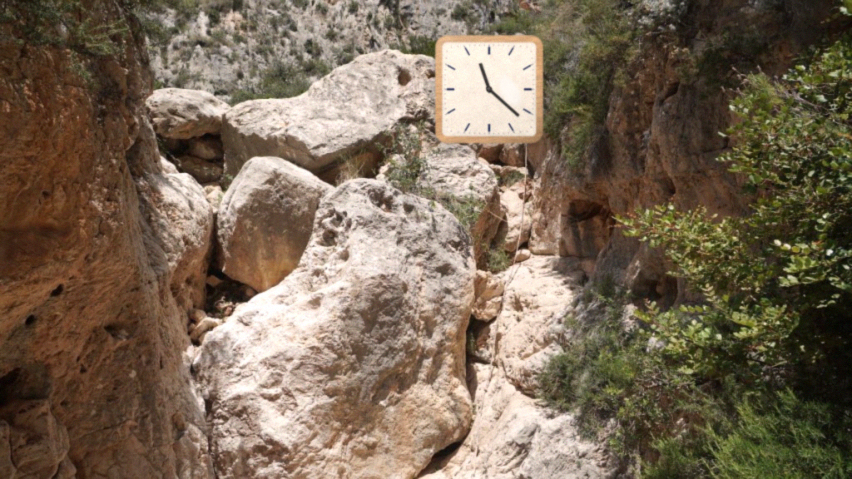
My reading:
h=11 m=22
